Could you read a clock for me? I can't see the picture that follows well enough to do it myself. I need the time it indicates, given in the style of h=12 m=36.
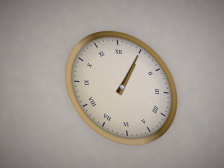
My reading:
h=1 m=5
